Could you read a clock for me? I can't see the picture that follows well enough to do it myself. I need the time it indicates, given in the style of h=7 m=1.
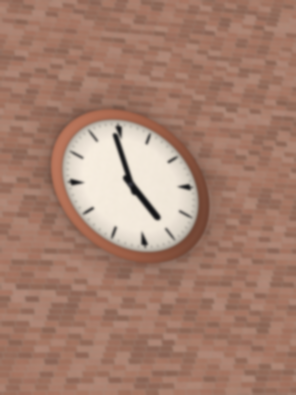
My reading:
h=4 m=59
